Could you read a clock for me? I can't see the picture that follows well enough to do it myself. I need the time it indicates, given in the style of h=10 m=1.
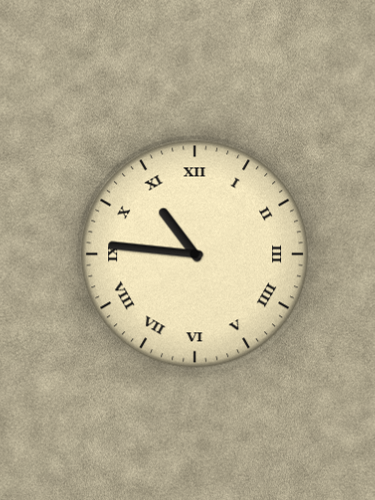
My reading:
h=10 m=46
